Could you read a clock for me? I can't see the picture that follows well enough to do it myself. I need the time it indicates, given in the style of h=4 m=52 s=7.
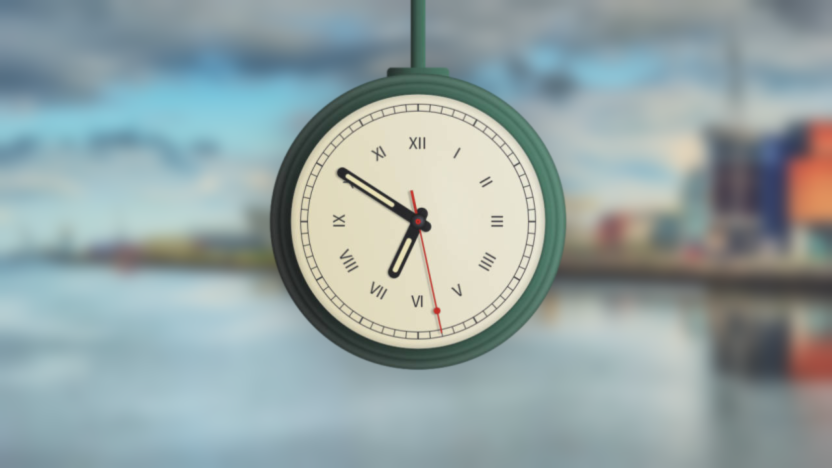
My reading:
h=6 m=50 s=28
